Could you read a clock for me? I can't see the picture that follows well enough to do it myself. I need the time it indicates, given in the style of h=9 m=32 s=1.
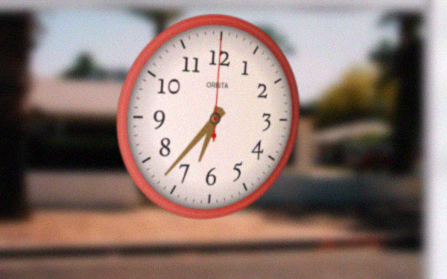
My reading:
h=6 m=37 s=0
